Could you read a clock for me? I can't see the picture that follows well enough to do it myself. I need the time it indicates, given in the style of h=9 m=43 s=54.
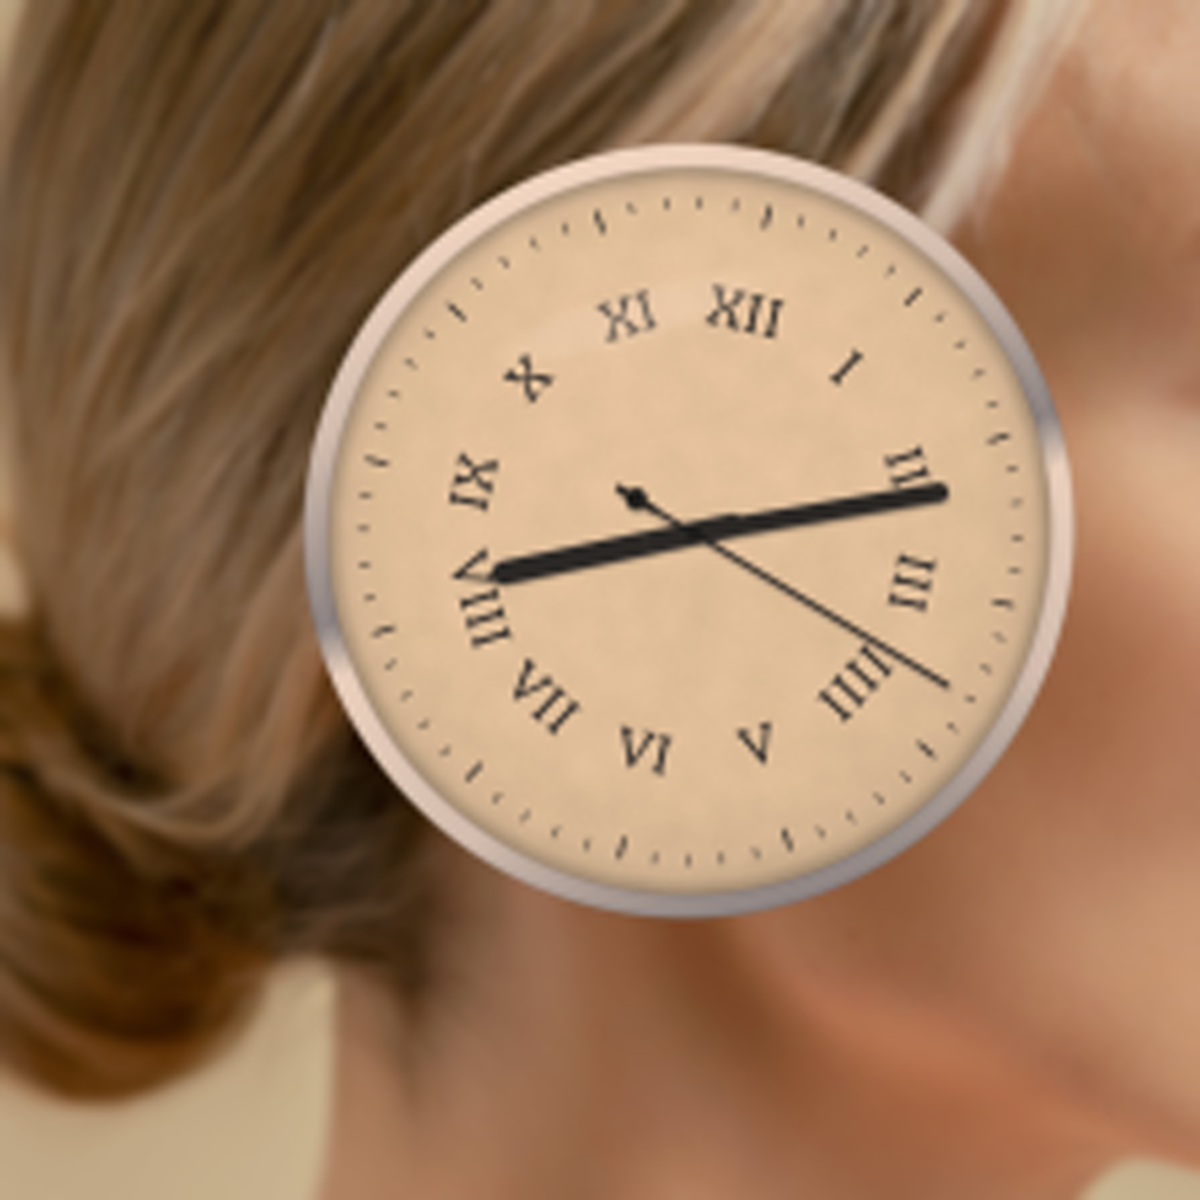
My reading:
h=8 m=11 s=18
